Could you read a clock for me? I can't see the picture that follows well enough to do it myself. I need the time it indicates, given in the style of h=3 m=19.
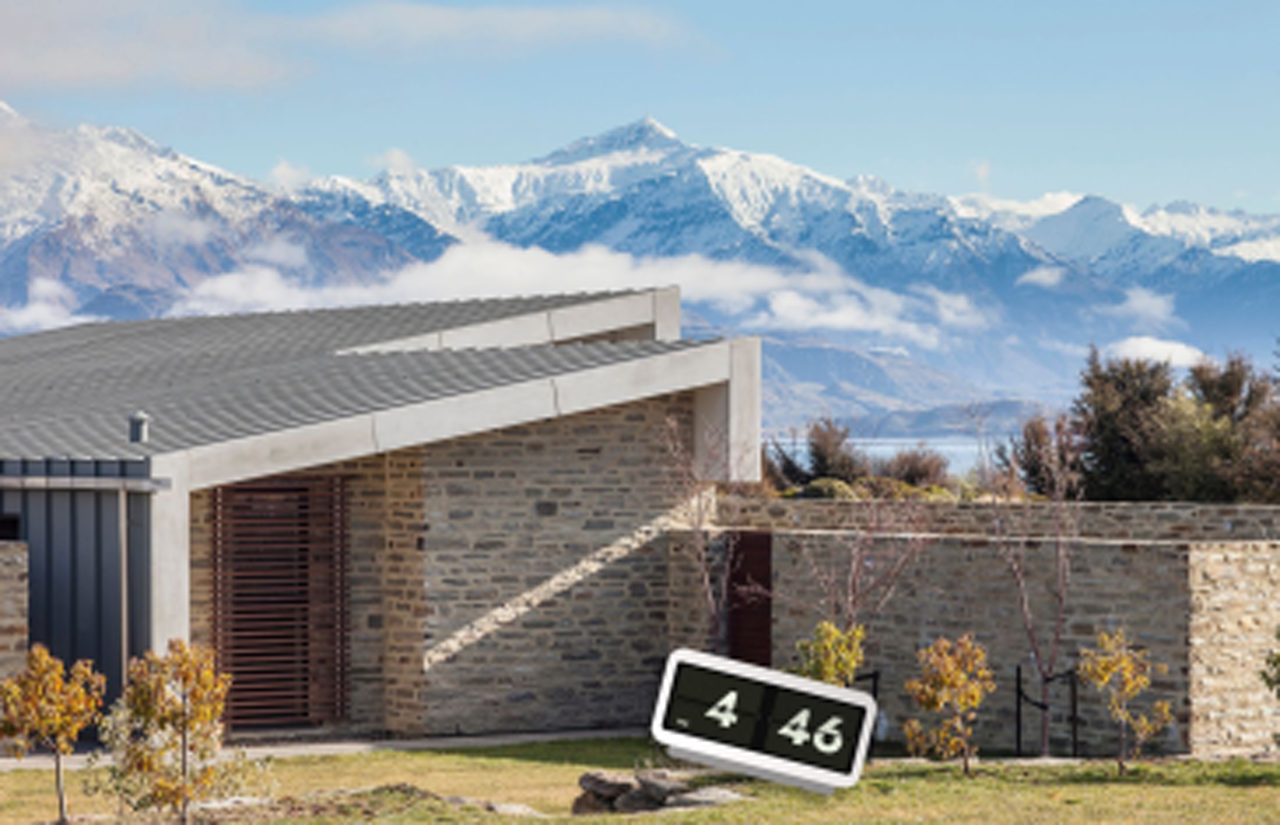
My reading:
h=4 m=46
